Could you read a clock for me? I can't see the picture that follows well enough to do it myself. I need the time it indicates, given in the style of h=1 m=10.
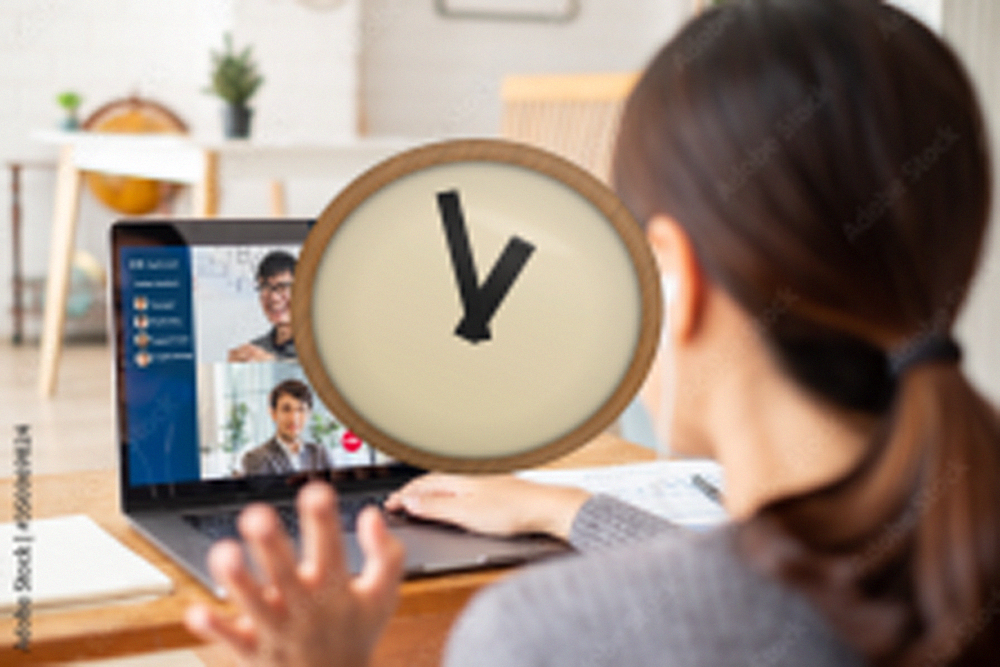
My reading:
h=12 m=58
